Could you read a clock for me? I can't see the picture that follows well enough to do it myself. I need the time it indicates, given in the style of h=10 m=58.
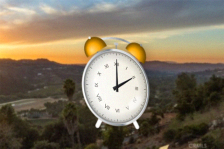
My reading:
h=2 m=0
